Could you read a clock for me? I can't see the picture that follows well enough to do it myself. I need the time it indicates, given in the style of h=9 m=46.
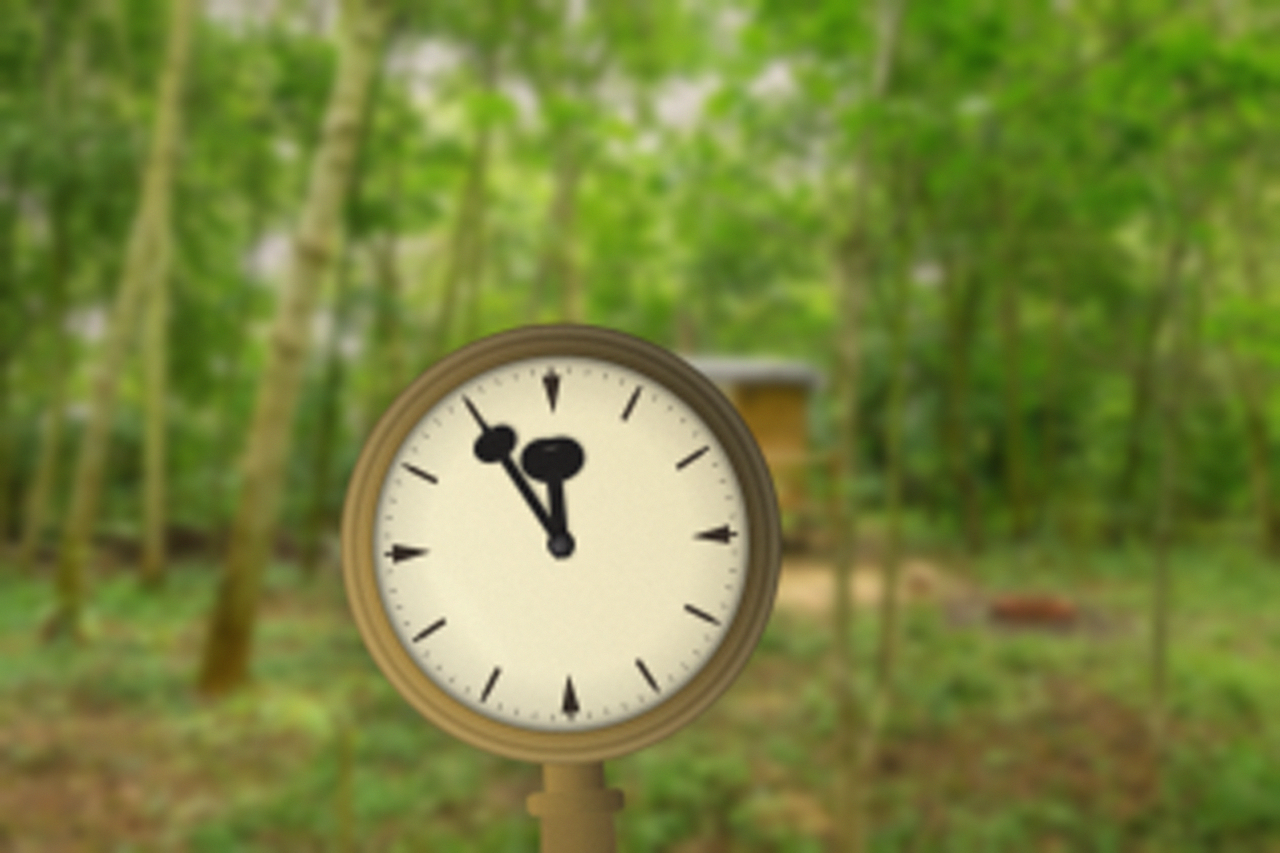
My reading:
h=11 m=55
